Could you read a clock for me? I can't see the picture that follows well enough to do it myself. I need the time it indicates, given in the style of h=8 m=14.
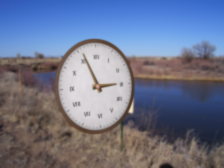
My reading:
h=2 m=56
